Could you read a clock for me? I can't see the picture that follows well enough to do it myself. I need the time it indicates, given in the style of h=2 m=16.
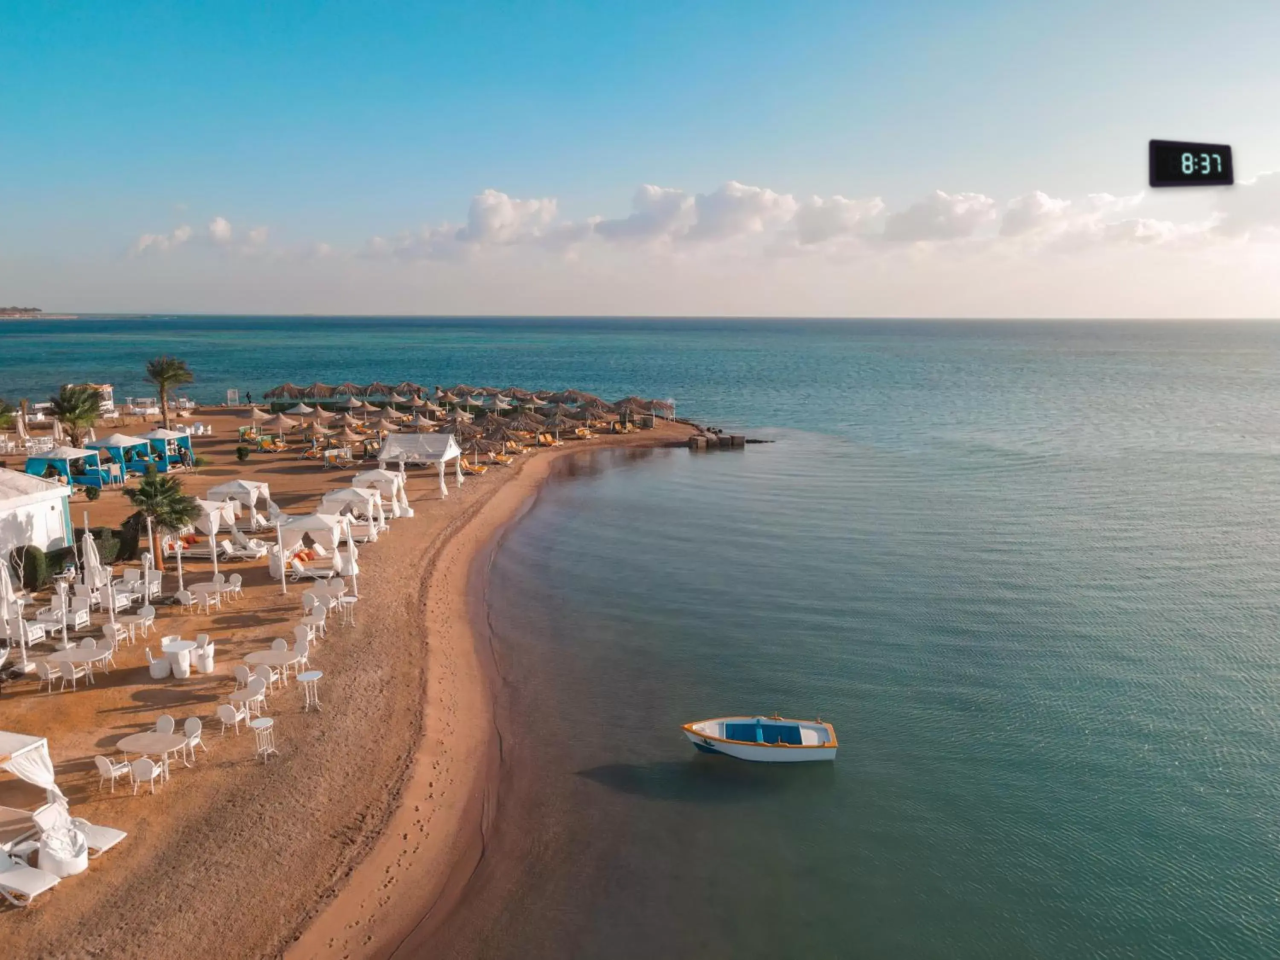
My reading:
h=8 m=37
